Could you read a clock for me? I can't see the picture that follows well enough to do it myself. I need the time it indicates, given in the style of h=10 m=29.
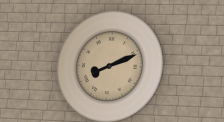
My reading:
h=8 m=11
